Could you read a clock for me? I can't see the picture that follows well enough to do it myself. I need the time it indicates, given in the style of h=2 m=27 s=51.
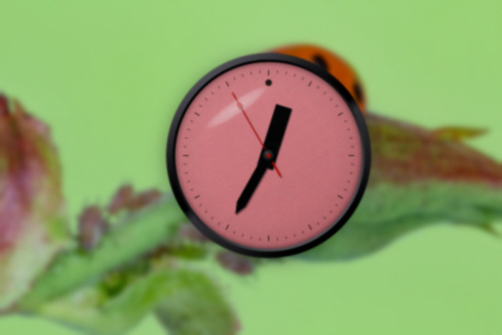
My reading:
h=12 m=34 s=55
